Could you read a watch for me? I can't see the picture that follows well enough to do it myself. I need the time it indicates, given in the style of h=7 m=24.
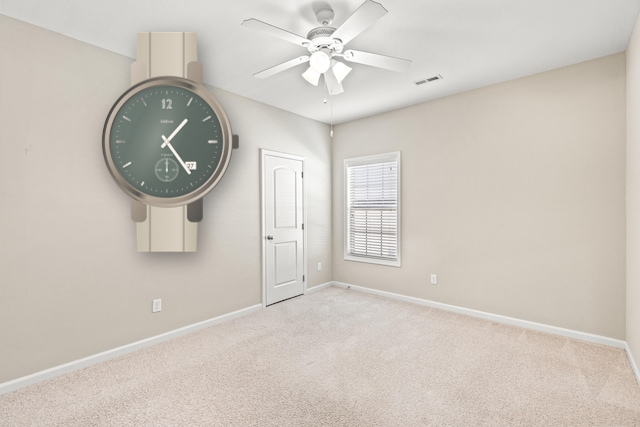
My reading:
h=1 m=24
